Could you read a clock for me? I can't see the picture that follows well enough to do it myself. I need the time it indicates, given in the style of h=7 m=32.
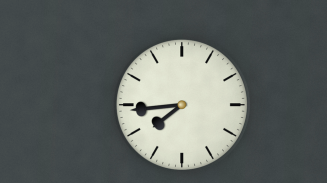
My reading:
h=7 m=44
